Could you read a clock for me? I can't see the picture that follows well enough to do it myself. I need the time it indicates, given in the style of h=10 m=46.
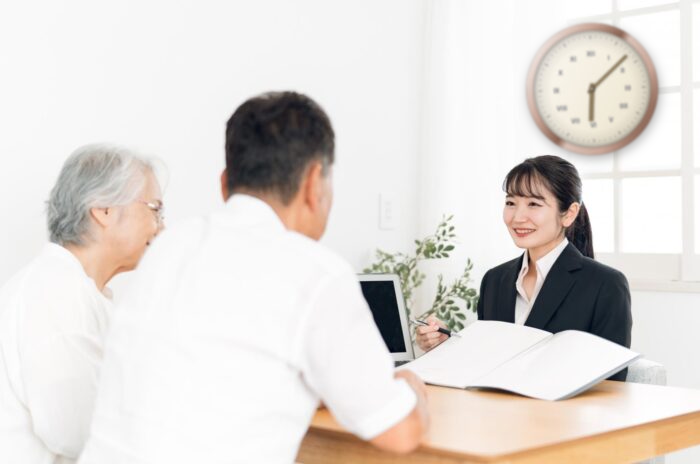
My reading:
h=6 m=8
